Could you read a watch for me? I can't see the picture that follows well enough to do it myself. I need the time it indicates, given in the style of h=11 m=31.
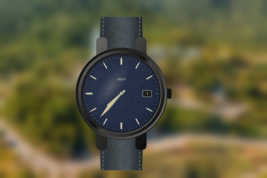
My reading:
h=7 m=37
